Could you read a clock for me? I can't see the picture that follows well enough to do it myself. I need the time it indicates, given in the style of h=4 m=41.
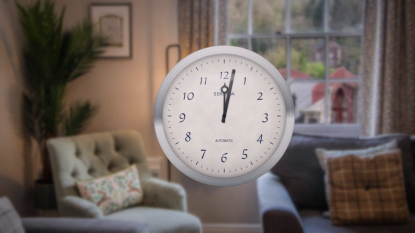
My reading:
h=12 m=2
